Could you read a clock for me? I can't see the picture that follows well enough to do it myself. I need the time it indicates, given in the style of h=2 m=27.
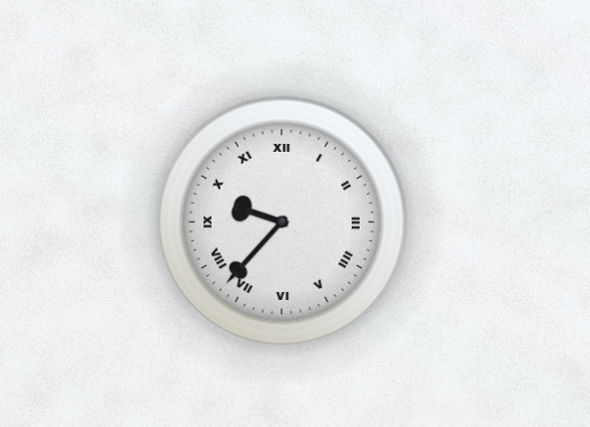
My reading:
h=9 m=37
